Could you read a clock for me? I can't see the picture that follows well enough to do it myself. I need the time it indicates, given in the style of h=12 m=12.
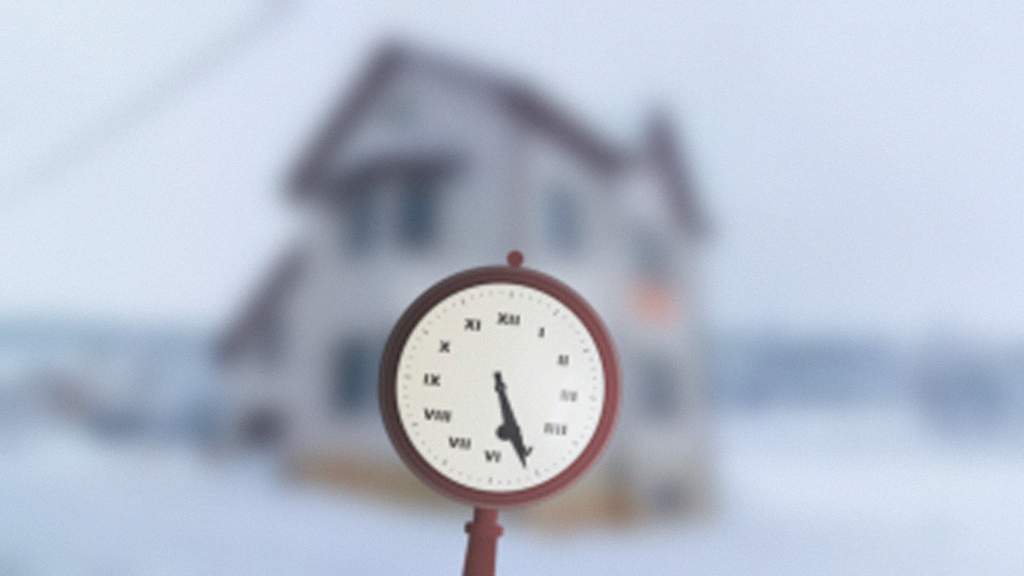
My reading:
h=5 m=26
